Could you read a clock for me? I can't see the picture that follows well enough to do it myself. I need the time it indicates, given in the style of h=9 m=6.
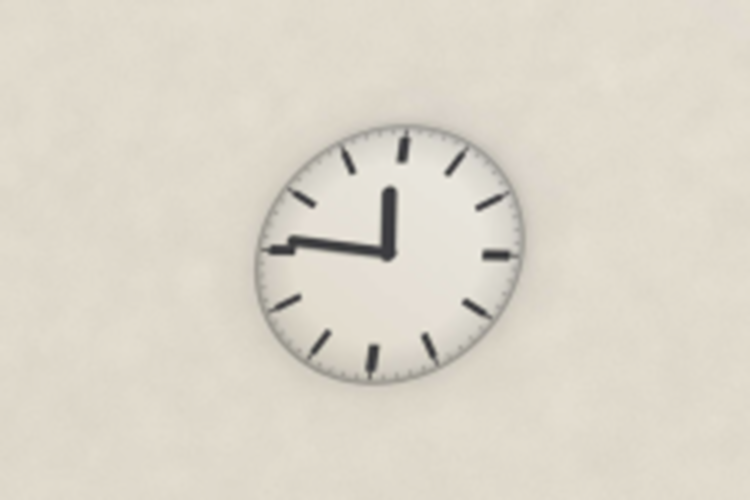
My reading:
h=11 m=46
